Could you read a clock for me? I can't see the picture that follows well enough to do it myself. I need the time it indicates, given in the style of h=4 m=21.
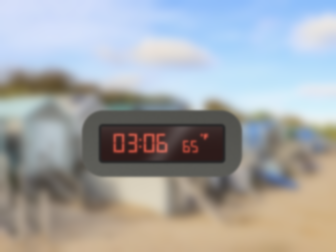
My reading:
h=3 m=6
